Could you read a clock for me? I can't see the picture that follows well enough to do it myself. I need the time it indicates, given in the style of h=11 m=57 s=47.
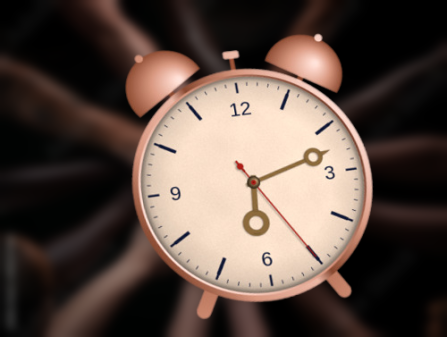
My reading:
h=6 m=12 s=25
